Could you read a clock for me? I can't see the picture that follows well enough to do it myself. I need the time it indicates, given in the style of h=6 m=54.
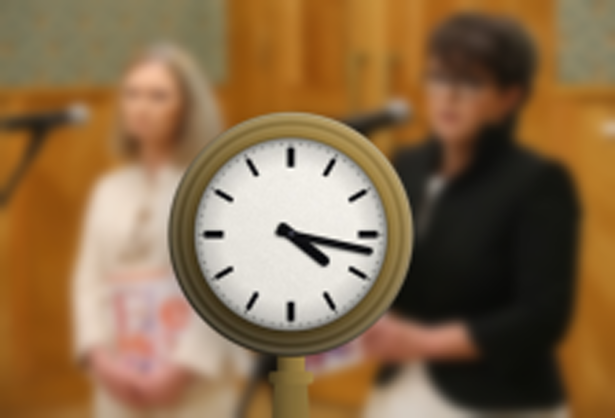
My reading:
h=4 m=17
